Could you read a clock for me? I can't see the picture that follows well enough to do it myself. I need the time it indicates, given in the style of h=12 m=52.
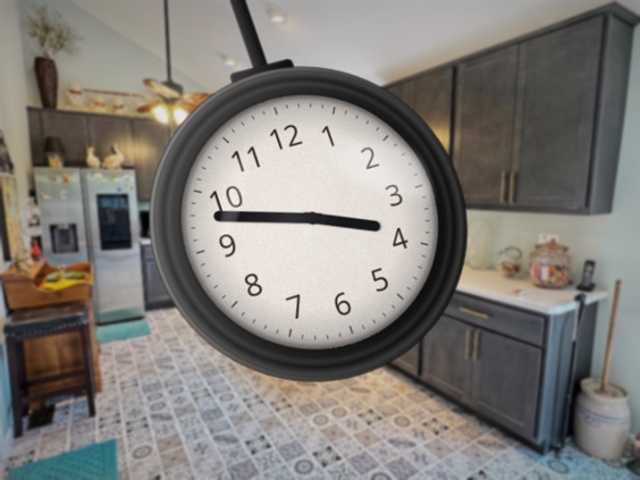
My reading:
h=3 m=48
